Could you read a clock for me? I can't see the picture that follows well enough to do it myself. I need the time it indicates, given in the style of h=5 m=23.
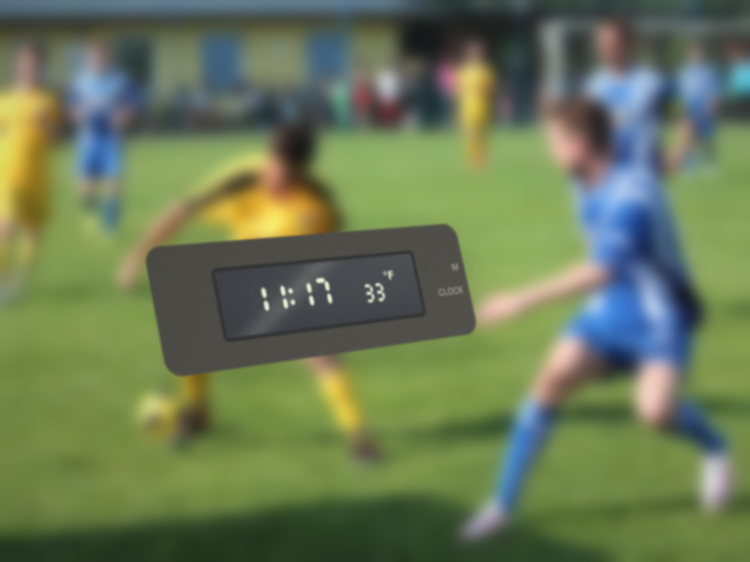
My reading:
h=11 m=17
